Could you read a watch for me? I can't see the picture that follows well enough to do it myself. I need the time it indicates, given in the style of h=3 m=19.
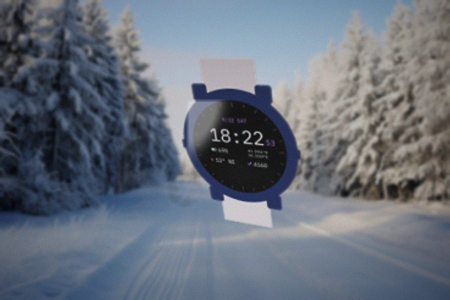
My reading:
h=18 m=22
